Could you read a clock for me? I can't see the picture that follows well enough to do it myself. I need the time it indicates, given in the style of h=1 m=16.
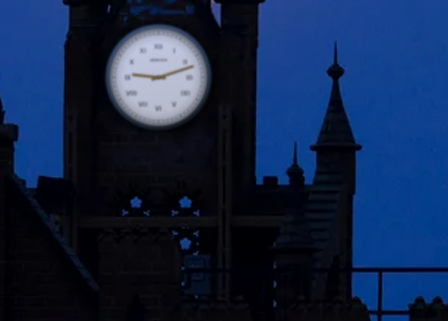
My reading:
h=9 m=12
